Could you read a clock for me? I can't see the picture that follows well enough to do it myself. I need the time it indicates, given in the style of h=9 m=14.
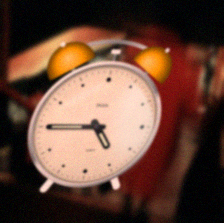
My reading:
h=4 m=45
